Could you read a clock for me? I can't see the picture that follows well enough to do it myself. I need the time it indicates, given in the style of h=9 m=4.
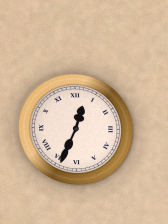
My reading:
h=12 m=34
